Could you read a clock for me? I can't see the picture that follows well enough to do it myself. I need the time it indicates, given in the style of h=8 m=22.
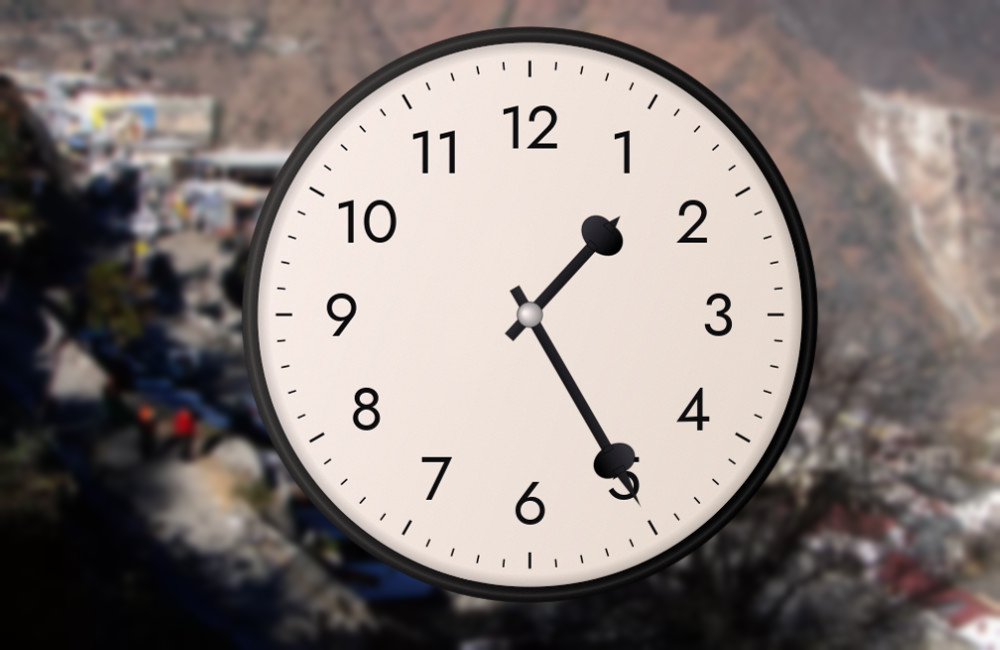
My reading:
h=1 m=25
